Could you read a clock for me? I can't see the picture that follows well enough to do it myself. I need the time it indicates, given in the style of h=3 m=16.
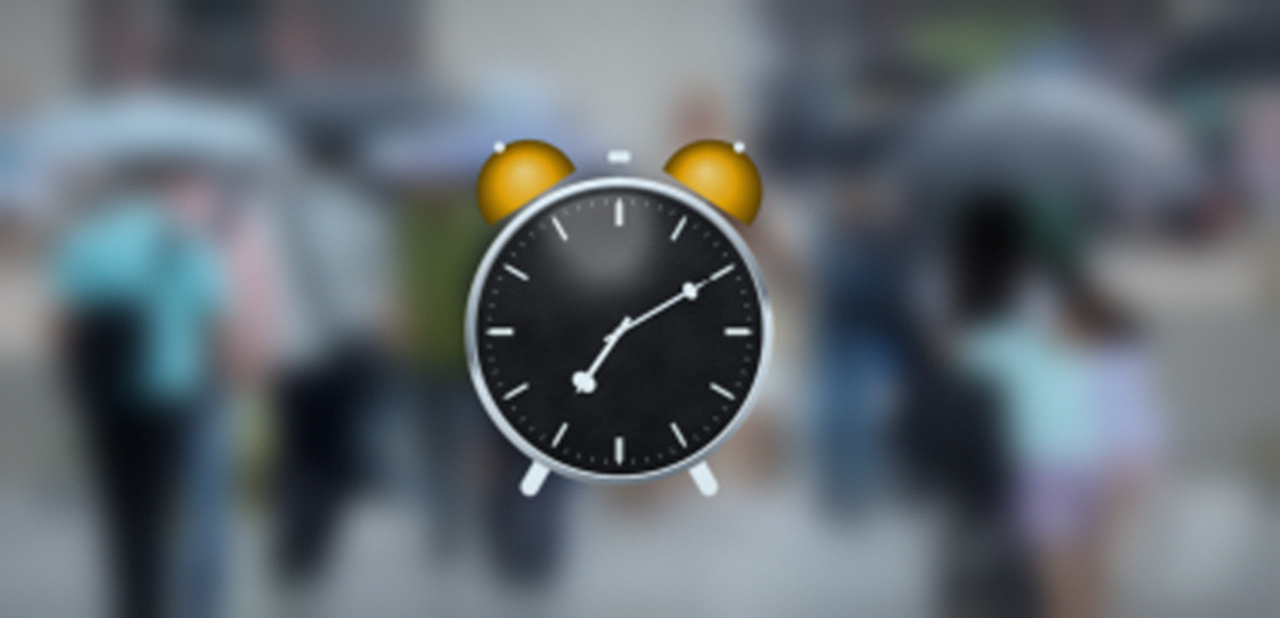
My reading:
h=7 m=10
